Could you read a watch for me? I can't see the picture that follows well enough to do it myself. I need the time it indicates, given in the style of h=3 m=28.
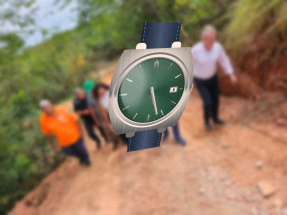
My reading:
h=5 m=27
